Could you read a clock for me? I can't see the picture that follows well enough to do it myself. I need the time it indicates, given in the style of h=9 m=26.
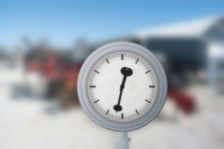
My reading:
h=12 m=32
